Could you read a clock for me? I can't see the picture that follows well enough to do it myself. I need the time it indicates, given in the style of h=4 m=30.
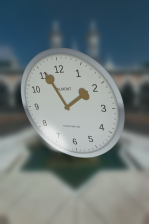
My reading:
h=1 m=56
